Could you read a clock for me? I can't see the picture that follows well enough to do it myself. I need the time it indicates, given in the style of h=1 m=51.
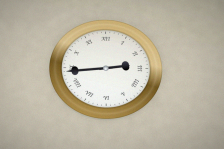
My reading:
h=2 m=44
